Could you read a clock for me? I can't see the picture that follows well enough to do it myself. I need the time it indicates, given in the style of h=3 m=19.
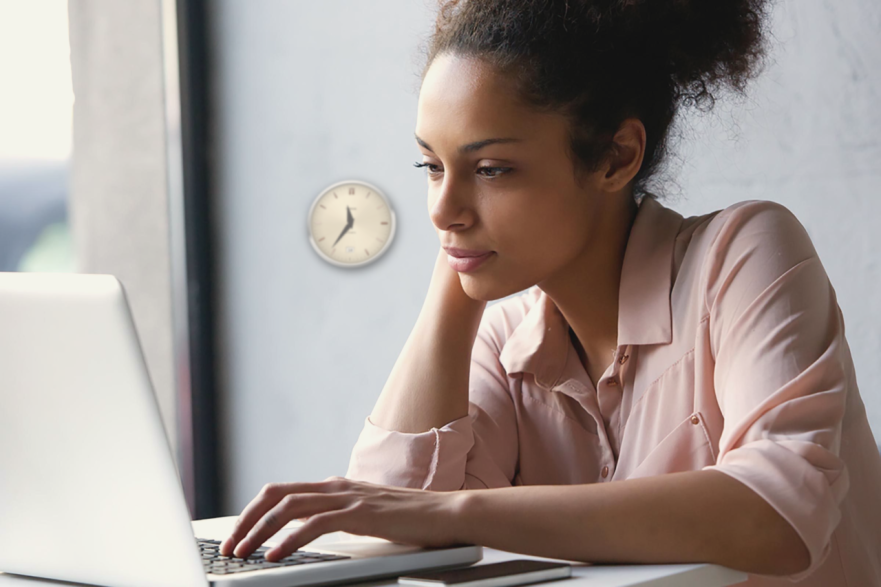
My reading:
h=11 m=36
